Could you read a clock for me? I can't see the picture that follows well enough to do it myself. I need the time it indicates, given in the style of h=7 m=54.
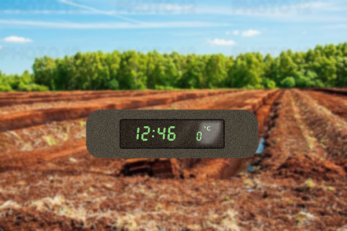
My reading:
h=12 m=46
